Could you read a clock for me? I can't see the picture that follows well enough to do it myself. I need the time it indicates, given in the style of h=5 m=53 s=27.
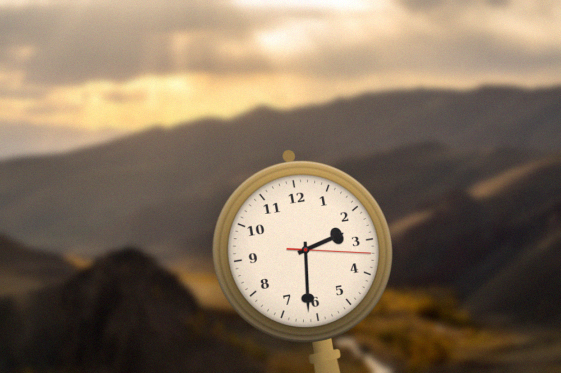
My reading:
h=2 m=31 s=17
